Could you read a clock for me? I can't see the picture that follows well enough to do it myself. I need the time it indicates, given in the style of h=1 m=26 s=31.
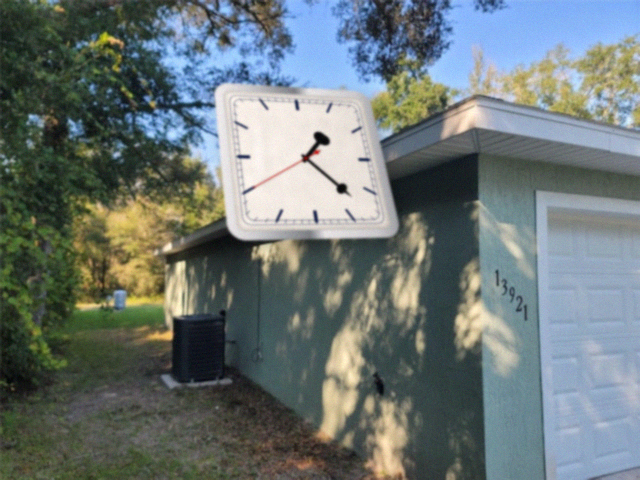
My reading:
h=1 m=22 s=40
